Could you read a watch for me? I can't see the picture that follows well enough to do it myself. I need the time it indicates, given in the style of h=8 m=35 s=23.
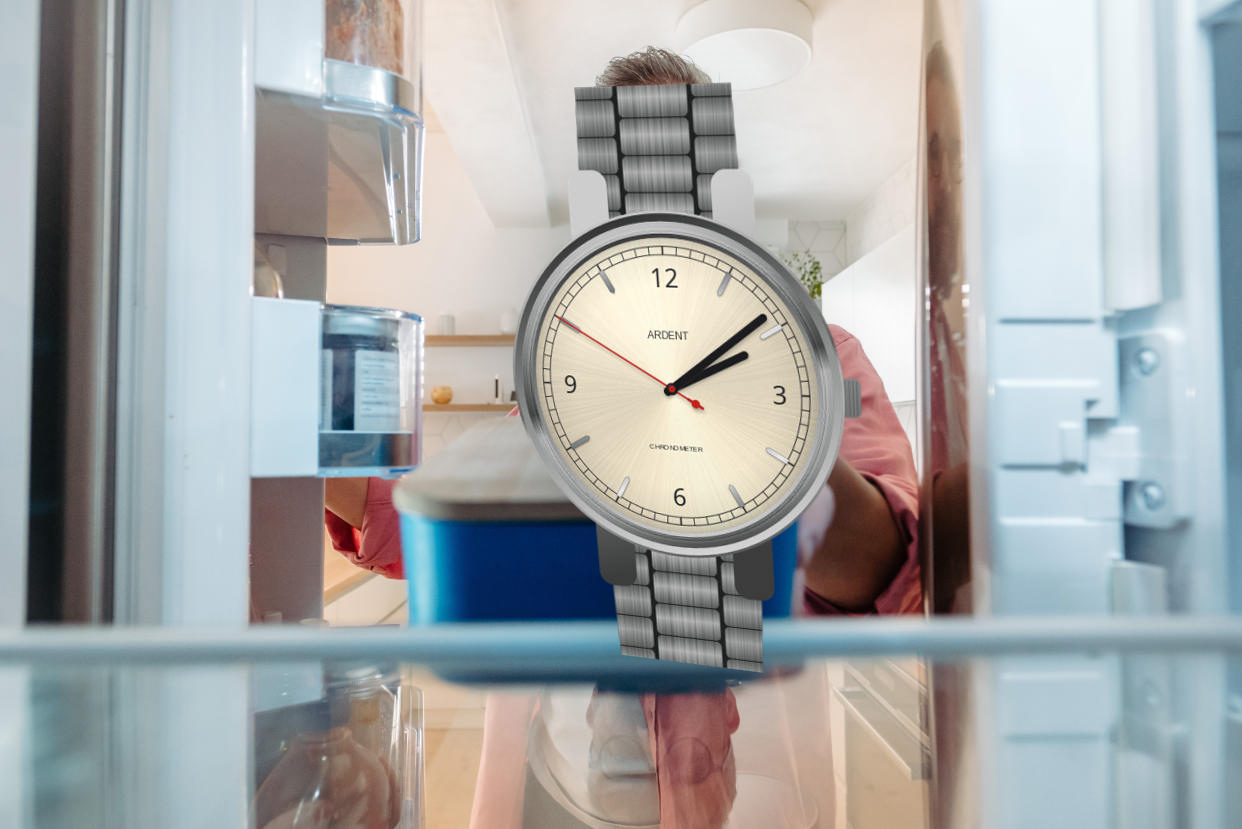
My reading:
h=2 m=8 s=50
